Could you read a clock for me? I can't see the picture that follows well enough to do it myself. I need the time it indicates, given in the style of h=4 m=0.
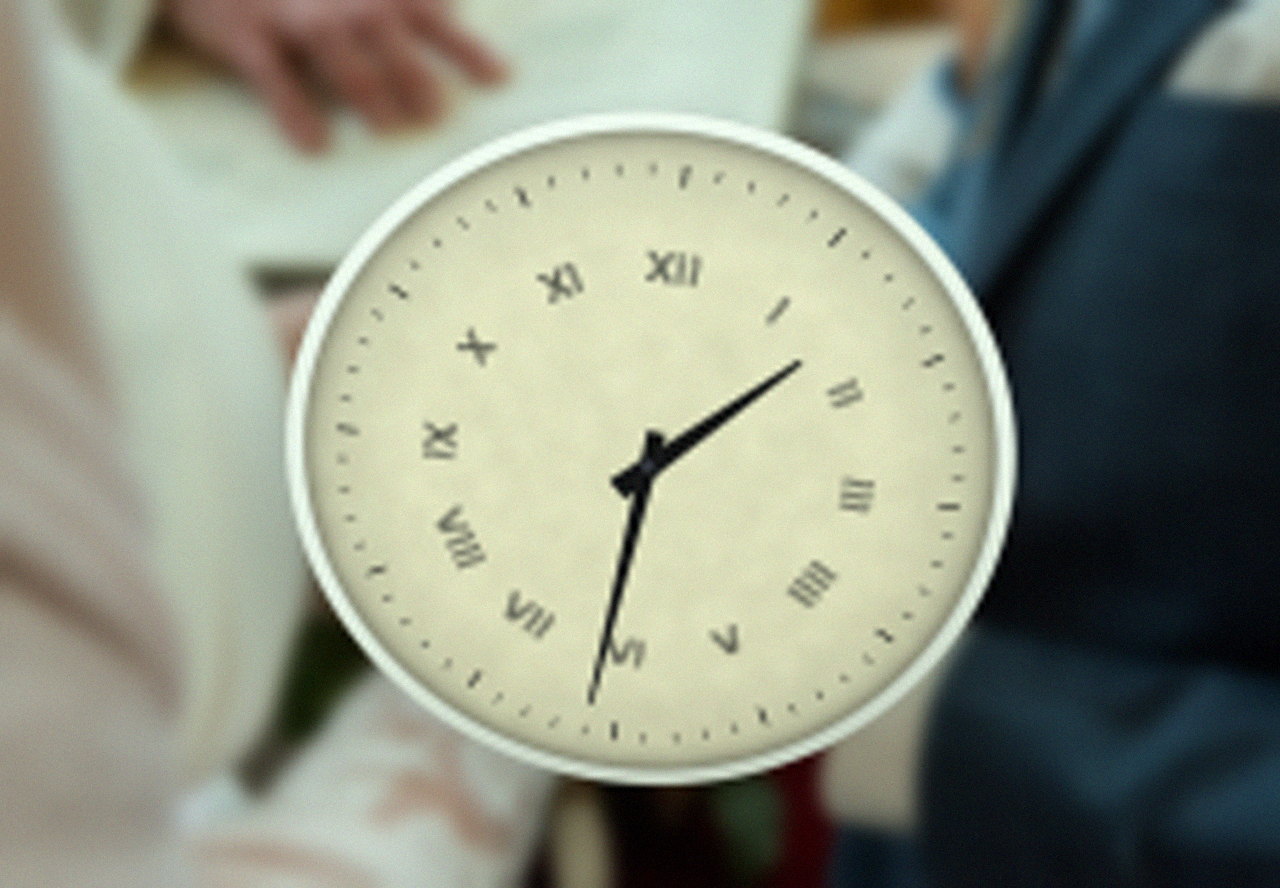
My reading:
h=1 m=31
